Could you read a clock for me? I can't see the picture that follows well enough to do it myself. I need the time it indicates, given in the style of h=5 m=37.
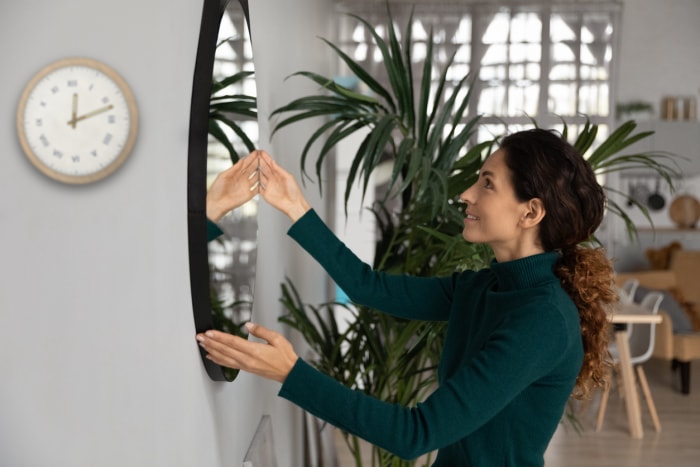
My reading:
h=12 m=12
